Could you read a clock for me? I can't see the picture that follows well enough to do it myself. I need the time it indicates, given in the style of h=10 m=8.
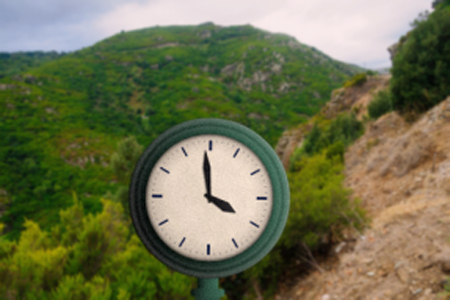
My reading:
h=3 m=59
